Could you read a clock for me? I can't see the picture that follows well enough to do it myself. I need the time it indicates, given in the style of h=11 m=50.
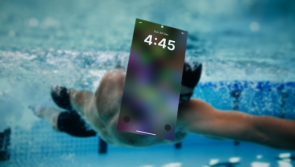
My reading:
h=4 m=45
